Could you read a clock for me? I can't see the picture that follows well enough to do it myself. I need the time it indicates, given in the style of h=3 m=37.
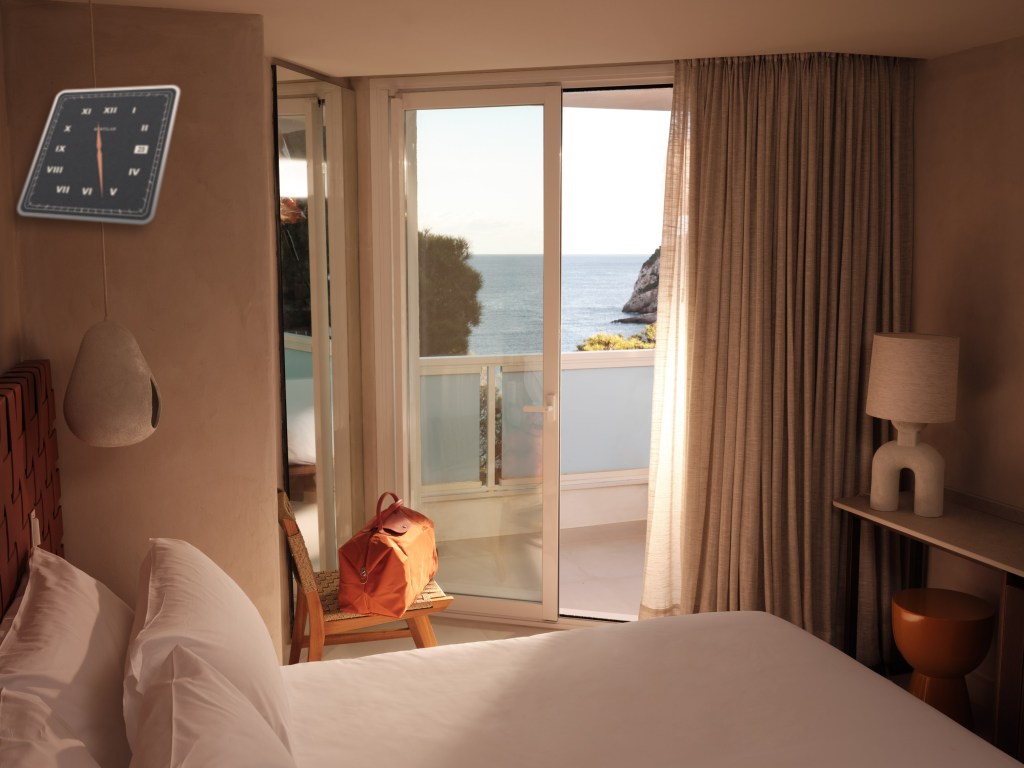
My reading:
h=11 m=27
